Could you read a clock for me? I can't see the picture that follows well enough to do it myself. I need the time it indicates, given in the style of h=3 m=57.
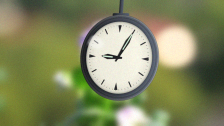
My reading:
h=9 m=5
